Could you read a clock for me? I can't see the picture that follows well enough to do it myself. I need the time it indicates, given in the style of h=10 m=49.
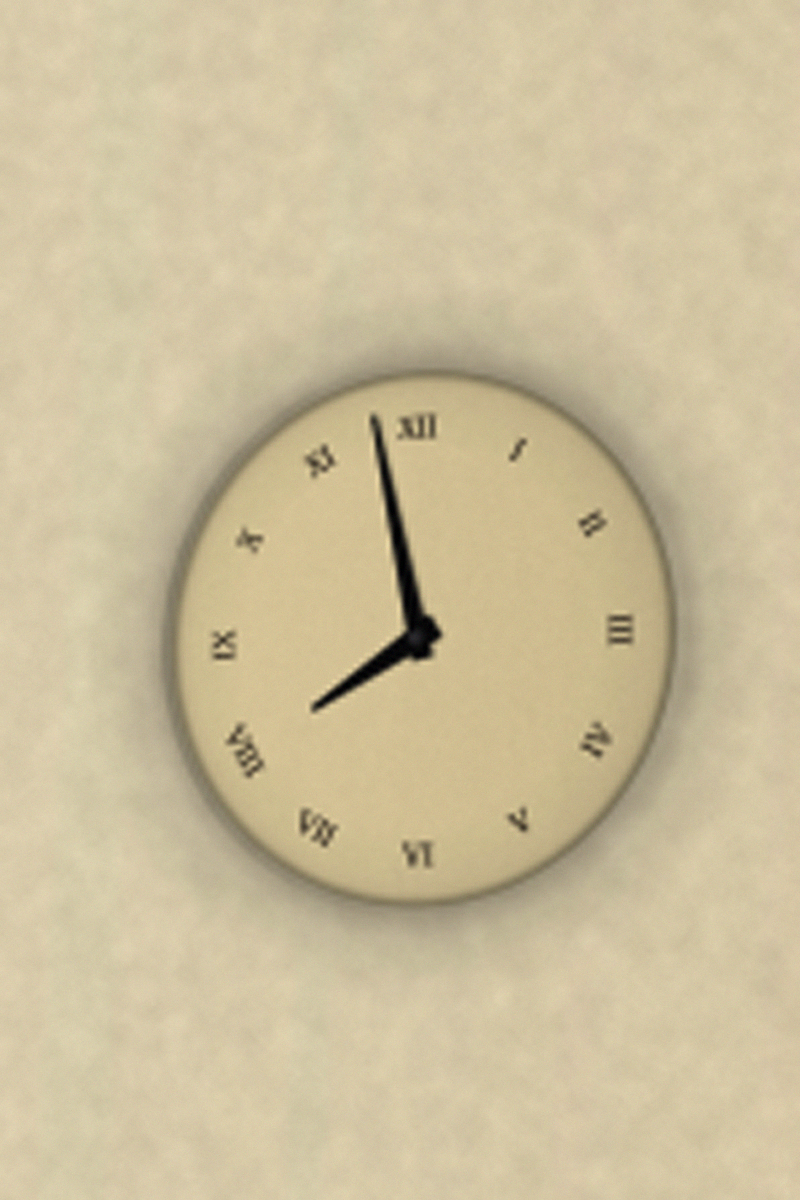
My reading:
h=7 m=58
